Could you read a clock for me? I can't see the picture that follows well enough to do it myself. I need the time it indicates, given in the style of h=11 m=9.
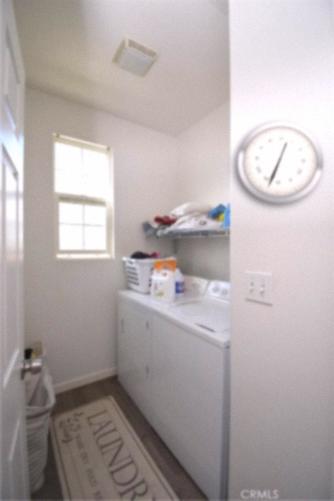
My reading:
h=12 m=33
